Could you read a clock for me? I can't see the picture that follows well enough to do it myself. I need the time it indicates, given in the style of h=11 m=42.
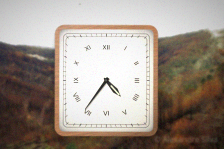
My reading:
h=4 m=36
